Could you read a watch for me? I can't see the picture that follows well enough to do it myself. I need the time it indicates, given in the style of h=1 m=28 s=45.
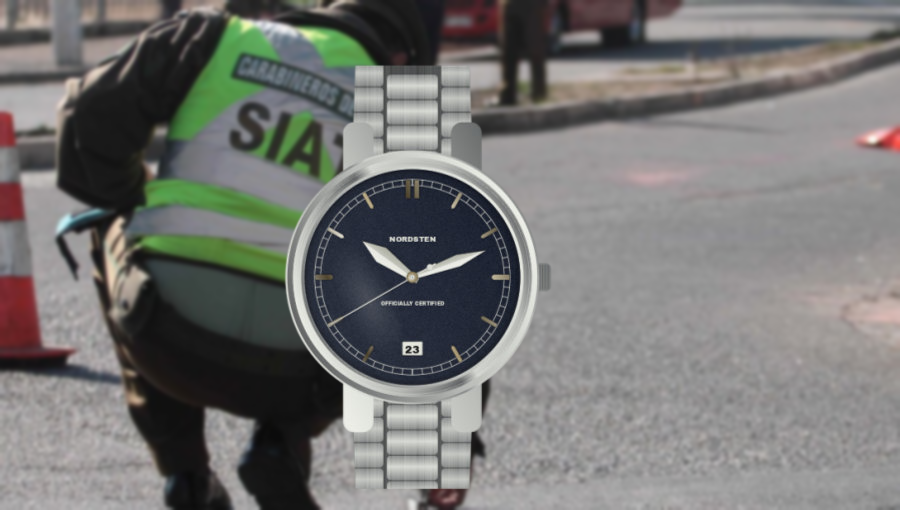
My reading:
h=10 m=11 s=40
